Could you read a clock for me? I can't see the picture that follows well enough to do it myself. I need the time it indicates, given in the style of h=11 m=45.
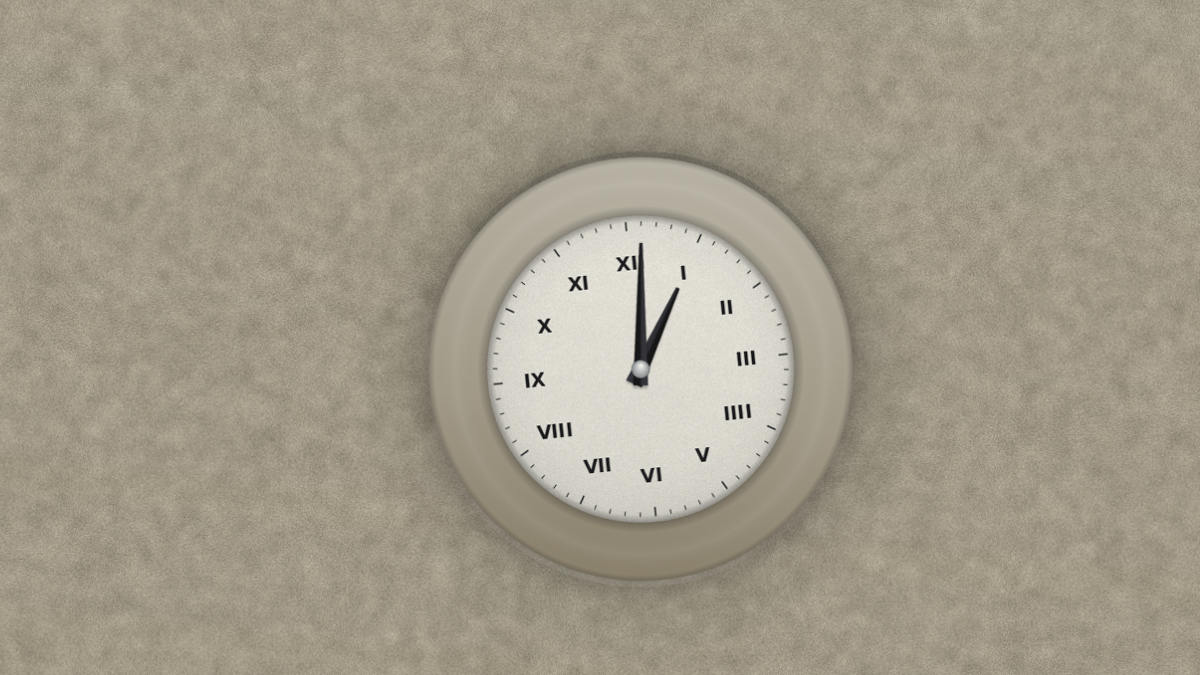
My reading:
h=1 m=1
